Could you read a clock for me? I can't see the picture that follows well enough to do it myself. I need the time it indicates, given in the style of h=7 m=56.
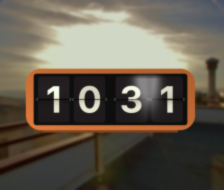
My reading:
h=10 m=31
